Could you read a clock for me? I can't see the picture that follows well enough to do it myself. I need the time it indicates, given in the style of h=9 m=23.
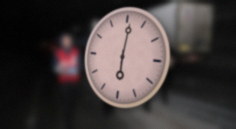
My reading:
h=6 m=1
